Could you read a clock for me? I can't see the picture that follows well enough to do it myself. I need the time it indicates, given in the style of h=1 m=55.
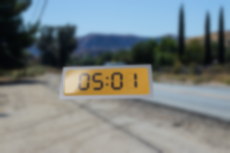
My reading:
h=5 m=1
